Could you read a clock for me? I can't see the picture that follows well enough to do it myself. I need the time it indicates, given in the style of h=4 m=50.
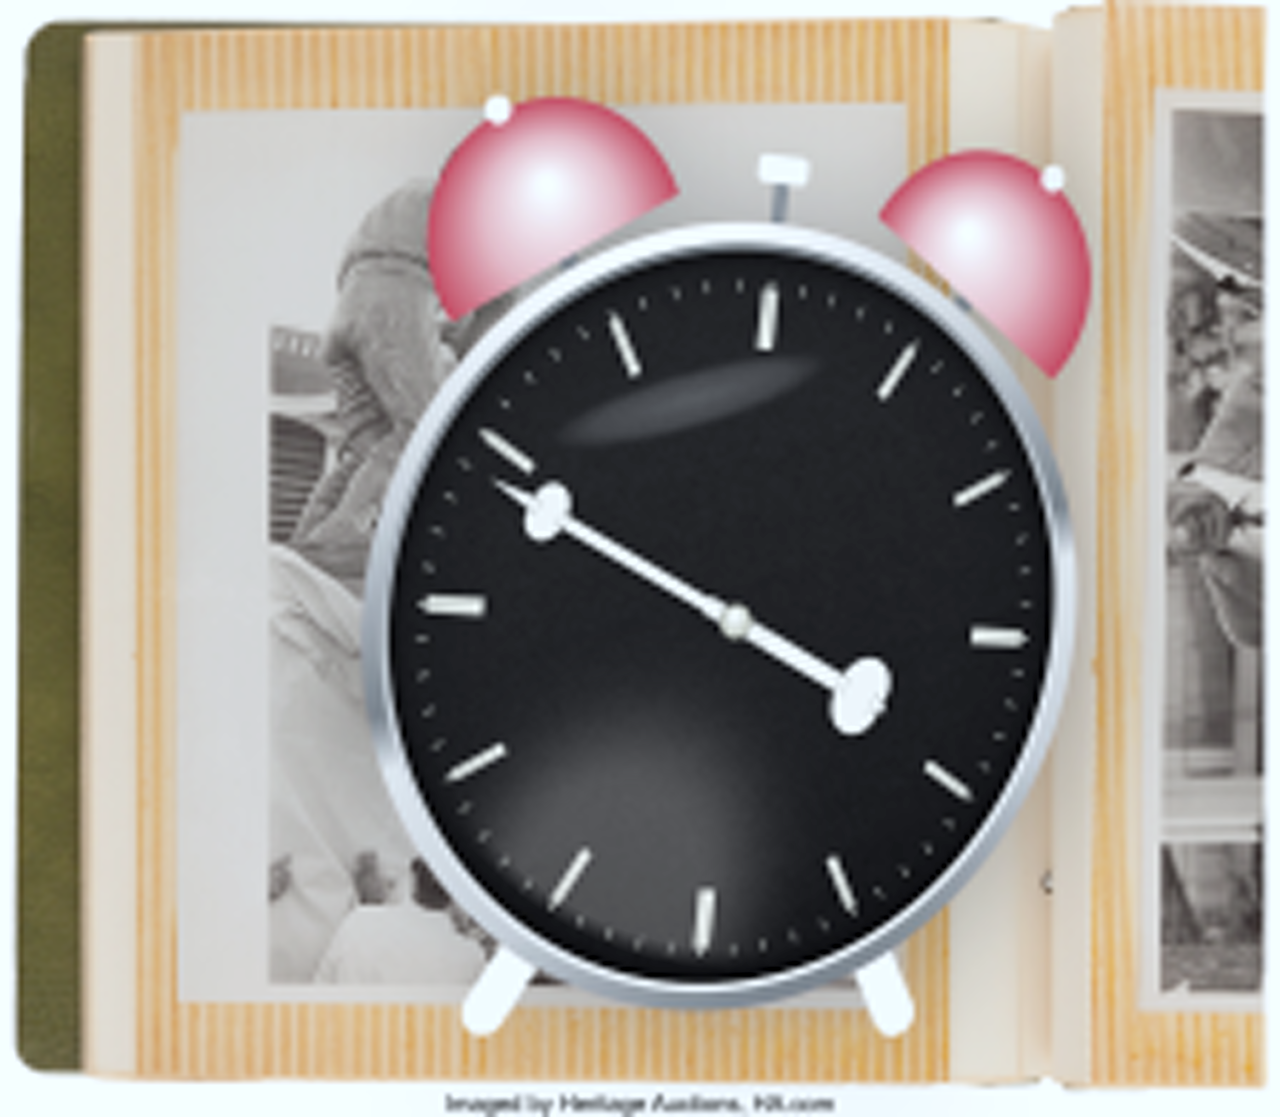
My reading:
h=3 m=49
